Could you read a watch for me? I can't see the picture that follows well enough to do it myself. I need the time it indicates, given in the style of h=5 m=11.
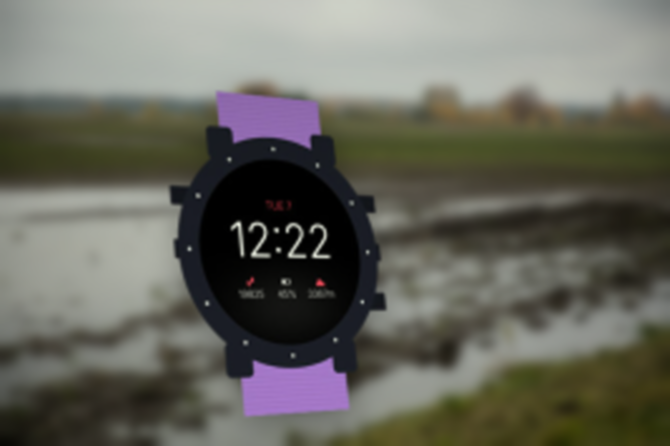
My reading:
h=12 m=22
